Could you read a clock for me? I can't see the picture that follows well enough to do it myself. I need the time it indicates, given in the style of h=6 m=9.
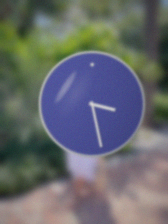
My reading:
h=3 m=28
